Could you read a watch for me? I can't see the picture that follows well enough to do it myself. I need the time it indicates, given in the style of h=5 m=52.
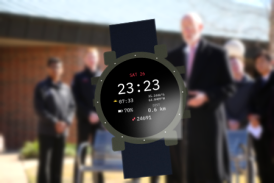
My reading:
h=23 m=23
